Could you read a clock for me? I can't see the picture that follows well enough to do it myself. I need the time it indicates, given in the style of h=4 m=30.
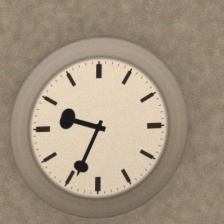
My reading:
h=9 m=34
